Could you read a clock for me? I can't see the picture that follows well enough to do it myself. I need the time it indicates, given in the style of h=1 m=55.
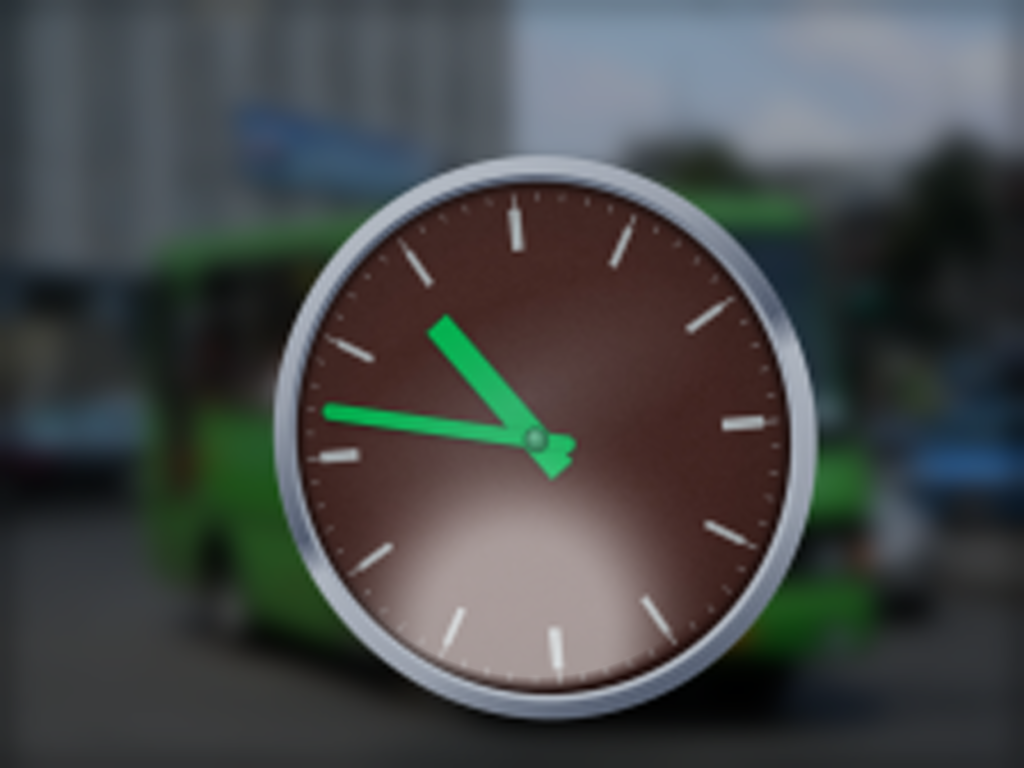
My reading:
h=10 m=47
